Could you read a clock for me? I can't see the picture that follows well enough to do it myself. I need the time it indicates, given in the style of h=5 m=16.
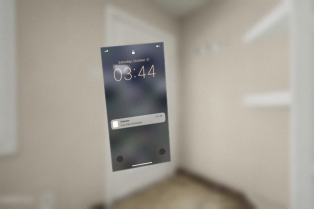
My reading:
h=3 m=44
